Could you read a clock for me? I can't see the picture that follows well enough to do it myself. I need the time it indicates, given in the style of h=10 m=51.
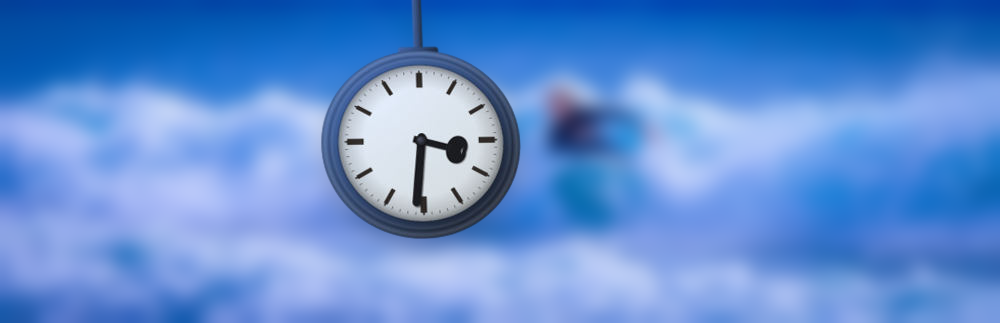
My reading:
h=3 m=31
